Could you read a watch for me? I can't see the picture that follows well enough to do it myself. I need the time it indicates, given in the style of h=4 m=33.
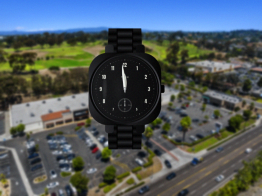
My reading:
h=11 m=59
